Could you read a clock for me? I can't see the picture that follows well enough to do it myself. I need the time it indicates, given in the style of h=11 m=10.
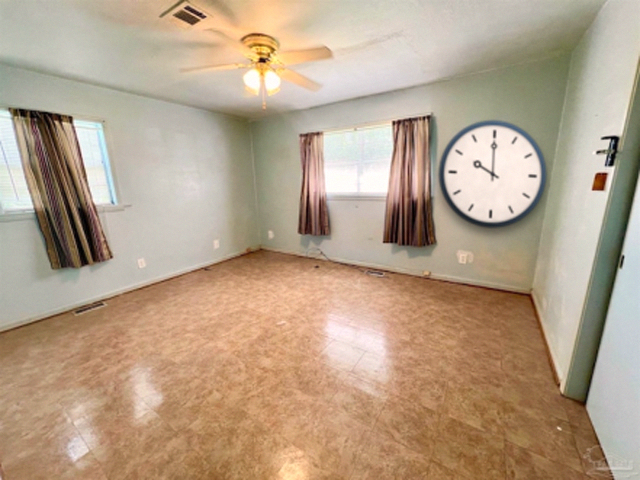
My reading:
h=10 m=0
